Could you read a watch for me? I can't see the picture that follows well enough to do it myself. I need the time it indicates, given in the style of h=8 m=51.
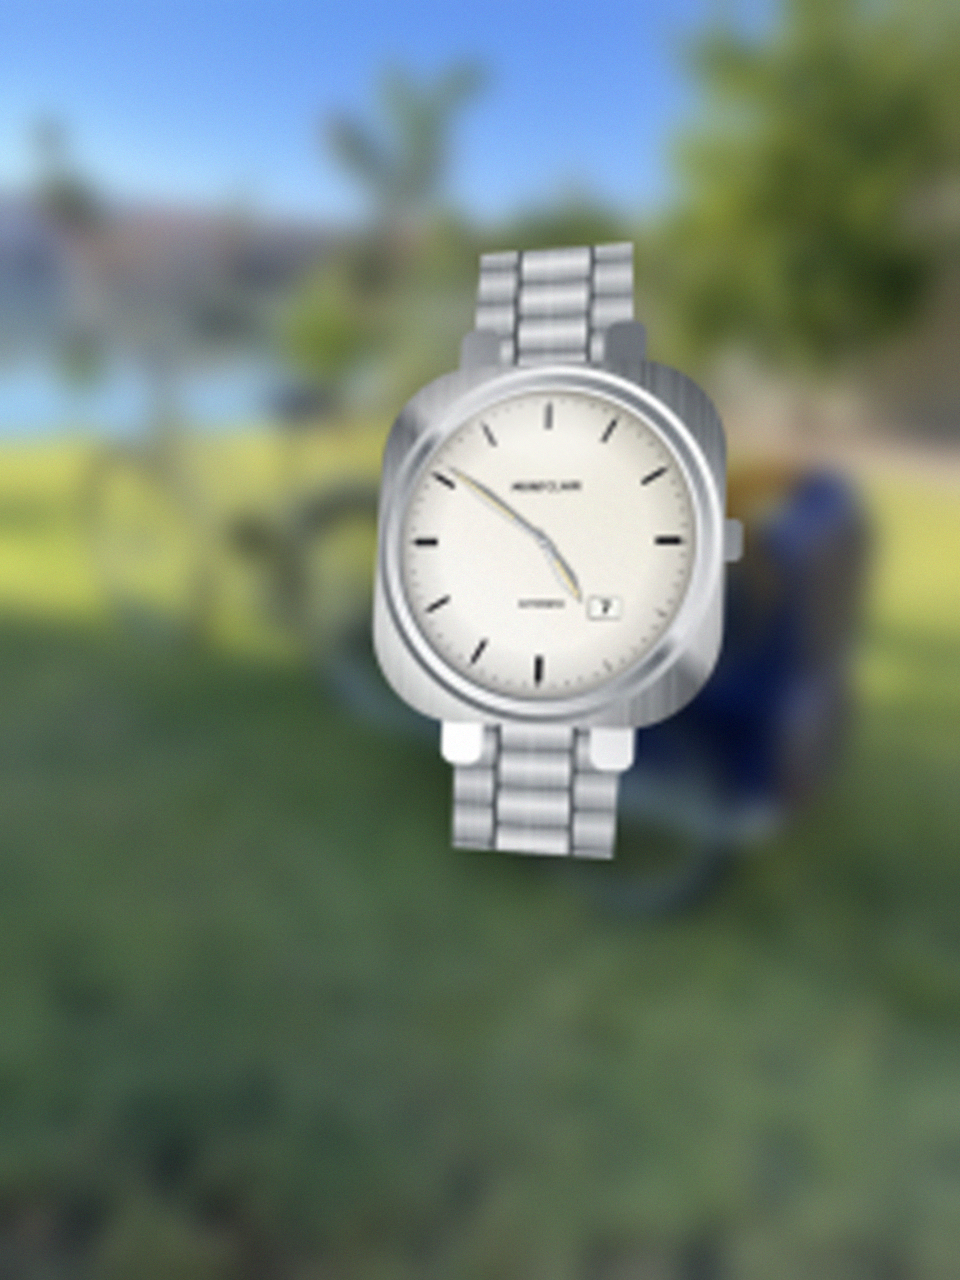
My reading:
h=4 m=51
